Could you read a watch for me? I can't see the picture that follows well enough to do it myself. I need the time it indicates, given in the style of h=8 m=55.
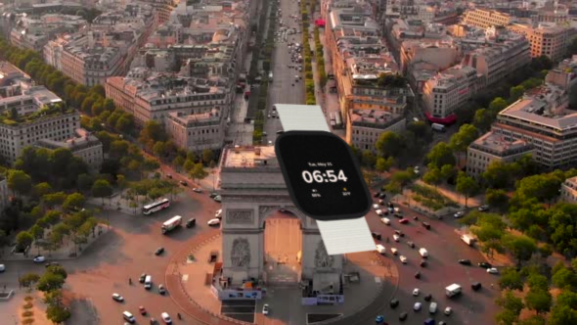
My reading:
h=6 m=54
